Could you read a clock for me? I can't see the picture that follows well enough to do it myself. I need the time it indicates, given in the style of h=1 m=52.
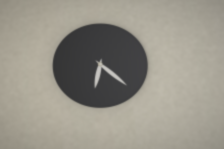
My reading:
h=6 m=22
